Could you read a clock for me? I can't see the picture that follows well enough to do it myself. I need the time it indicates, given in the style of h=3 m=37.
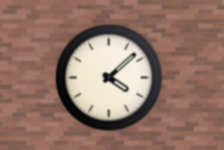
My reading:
h=4 m=8
